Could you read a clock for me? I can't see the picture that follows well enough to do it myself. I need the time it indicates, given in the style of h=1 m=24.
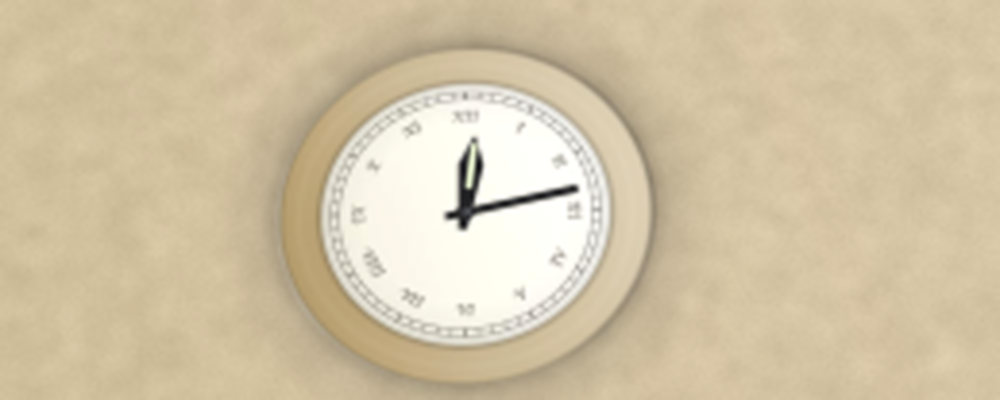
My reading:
h=12 m=13
